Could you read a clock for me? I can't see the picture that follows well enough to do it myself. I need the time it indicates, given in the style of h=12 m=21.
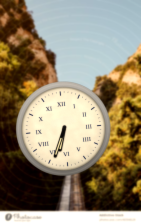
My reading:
h=6 m=34
